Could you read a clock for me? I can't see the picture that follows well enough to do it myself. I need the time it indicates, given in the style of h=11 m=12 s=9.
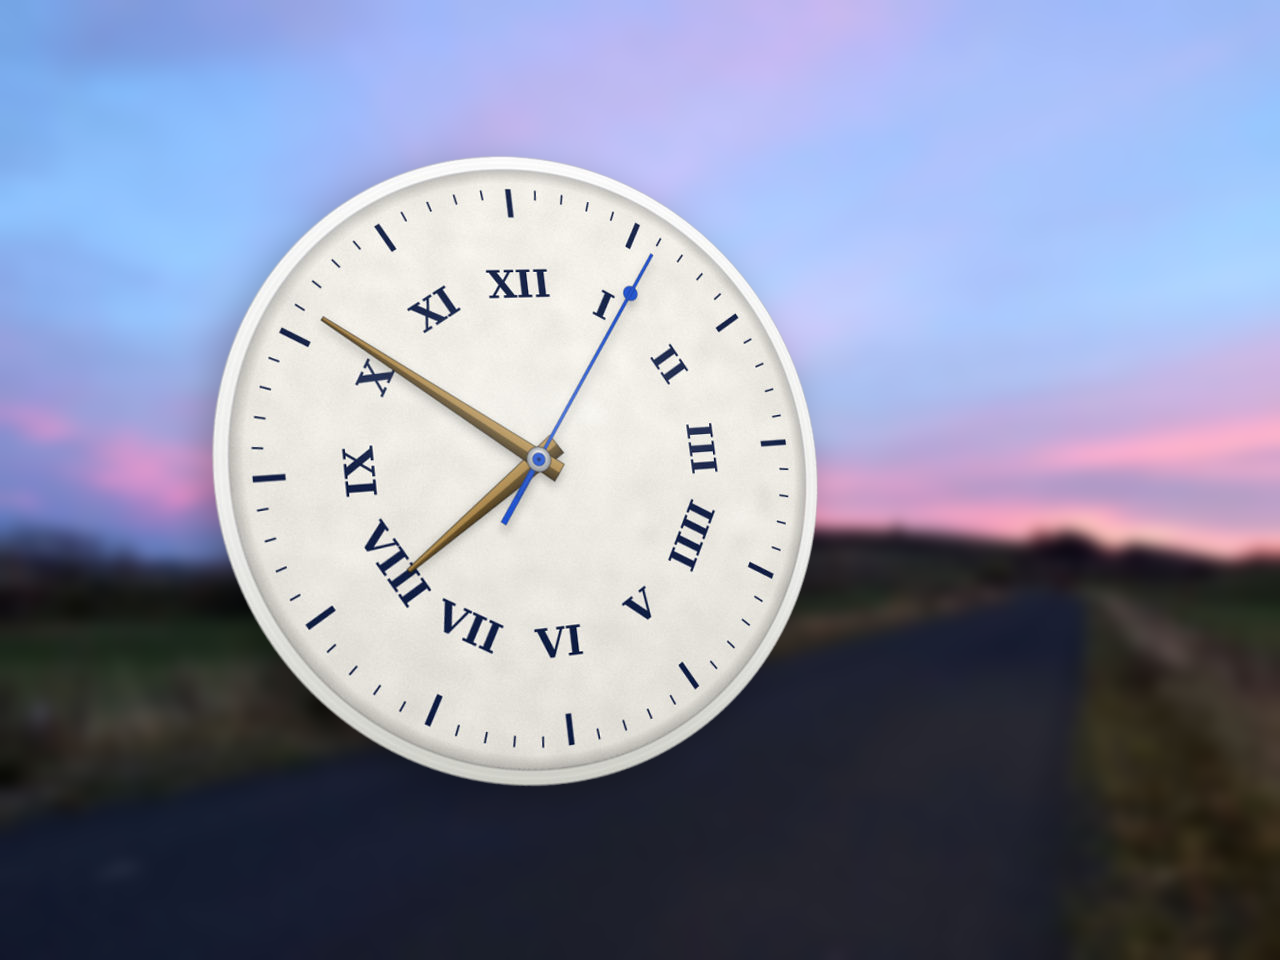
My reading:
h=7 m=51 s=6
